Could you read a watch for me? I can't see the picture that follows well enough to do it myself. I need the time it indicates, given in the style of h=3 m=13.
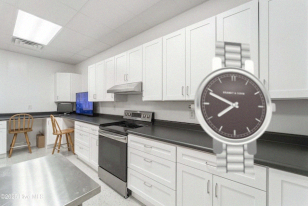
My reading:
h=7 m=49
